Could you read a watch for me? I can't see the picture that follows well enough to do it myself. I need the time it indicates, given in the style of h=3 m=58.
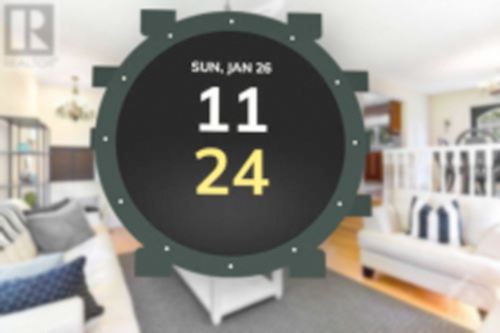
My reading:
h=11 m=24
